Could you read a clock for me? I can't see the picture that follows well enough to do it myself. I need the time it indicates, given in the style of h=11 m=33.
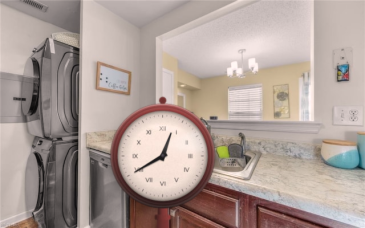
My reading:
h=12 m=40
